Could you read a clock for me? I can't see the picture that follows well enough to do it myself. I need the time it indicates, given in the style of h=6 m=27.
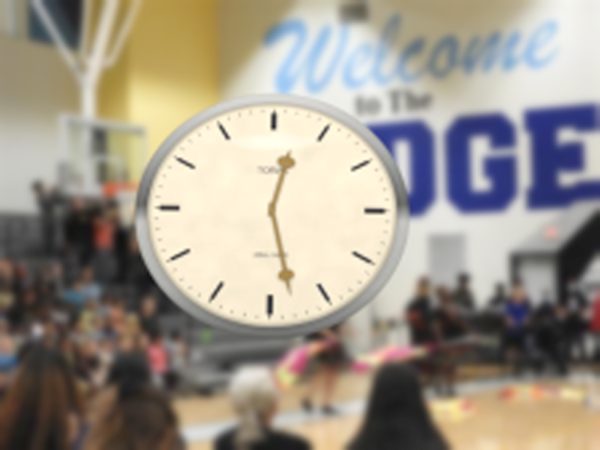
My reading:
h=12 m=28
